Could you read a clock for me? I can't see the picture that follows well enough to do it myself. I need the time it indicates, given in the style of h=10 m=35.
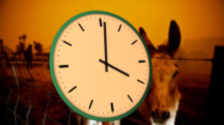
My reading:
h=4 m=1
